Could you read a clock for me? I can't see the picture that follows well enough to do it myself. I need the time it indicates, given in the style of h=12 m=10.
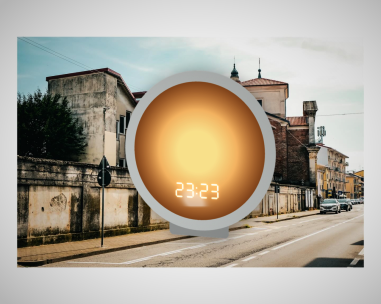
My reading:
h=23 m=23
